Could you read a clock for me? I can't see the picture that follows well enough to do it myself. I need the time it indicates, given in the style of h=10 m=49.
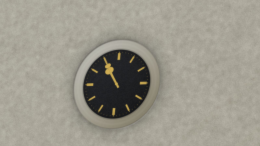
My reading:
h=10 m=55
